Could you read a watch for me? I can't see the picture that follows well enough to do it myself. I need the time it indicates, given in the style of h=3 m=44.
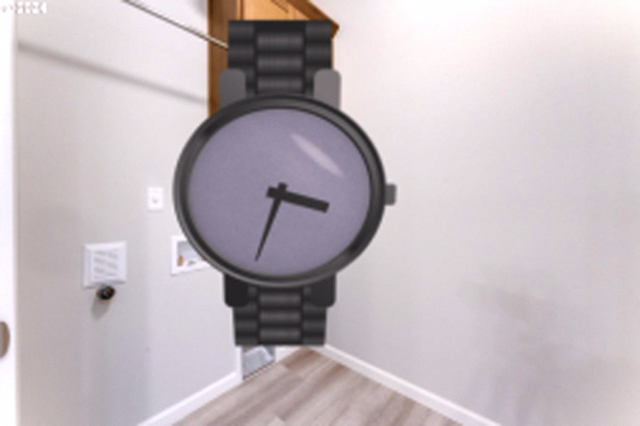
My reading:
h=3 m=33
